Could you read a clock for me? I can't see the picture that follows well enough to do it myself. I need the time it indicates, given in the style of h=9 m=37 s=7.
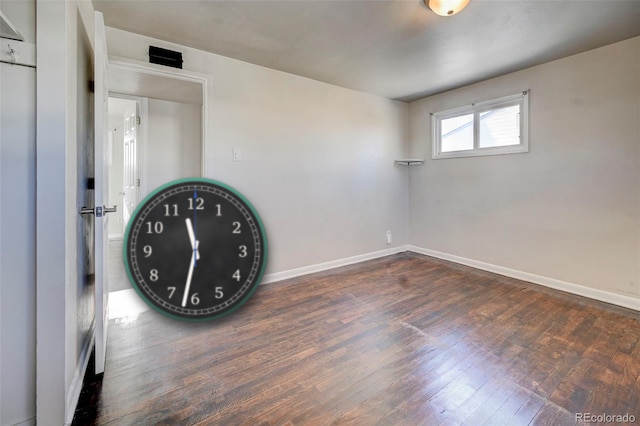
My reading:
h=11 m=32 s=0
